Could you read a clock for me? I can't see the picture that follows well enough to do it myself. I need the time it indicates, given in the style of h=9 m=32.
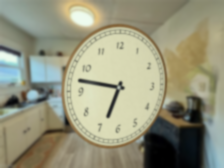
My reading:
h=6 m=47
